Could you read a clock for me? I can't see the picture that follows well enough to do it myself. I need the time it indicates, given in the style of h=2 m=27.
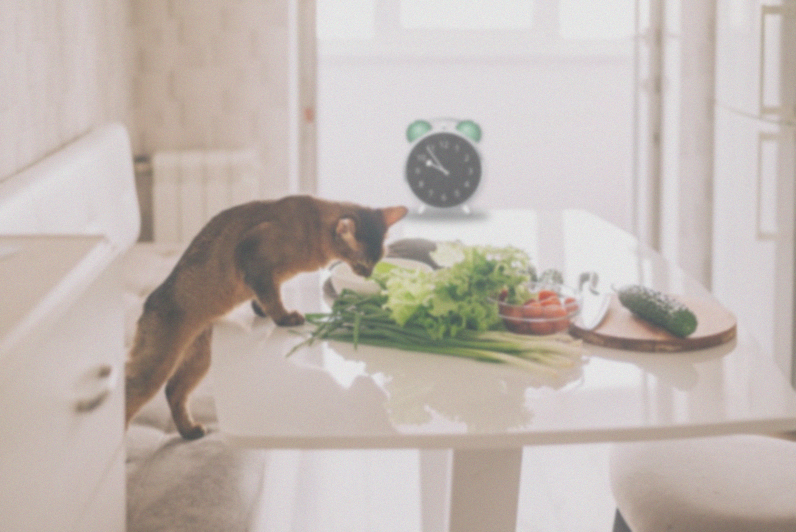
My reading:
h=9 m=54
